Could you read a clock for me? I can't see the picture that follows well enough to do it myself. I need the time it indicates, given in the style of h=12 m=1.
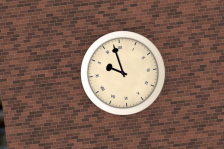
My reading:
h=9 m=58
